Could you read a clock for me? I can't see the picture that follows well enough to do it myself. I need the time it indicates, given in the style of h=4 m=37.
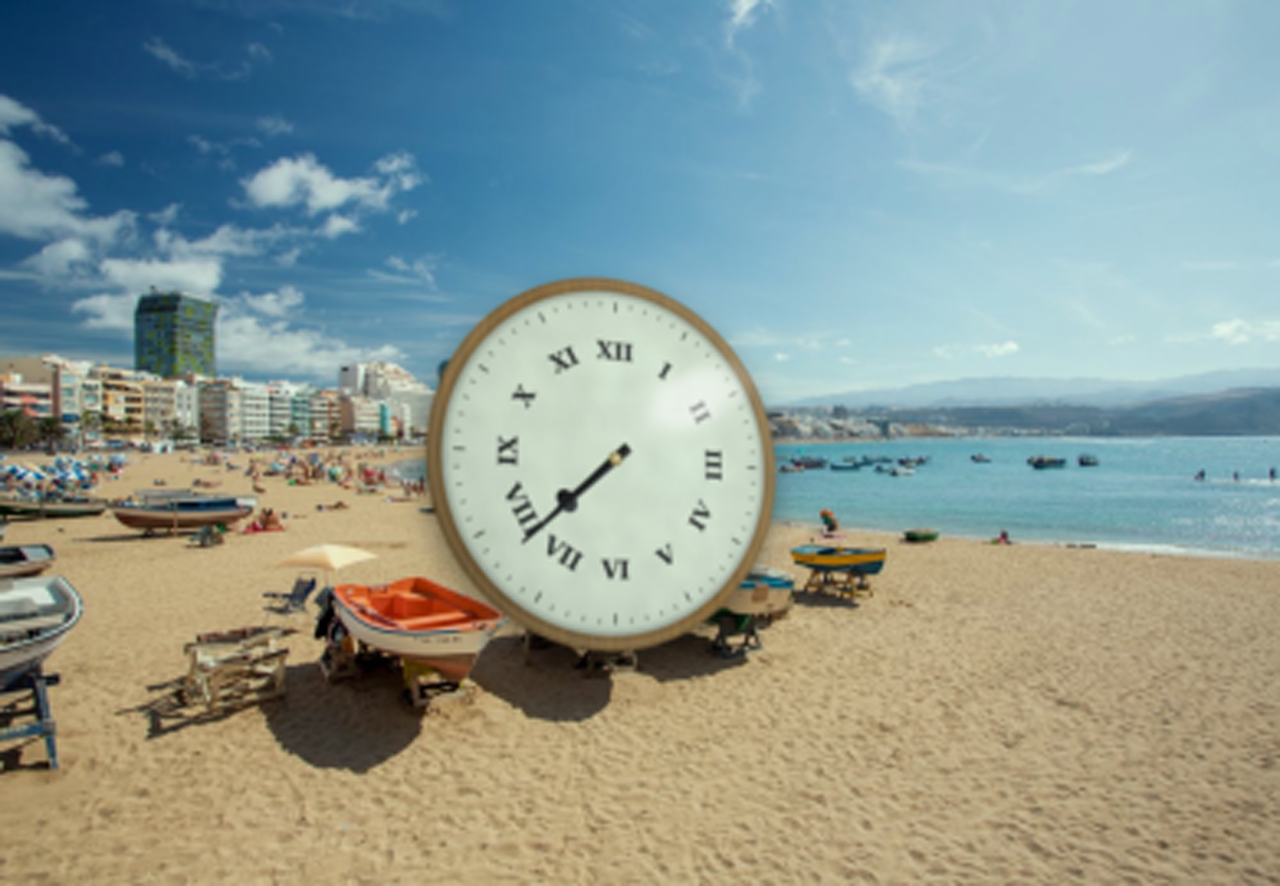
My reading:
h=7 m=38
